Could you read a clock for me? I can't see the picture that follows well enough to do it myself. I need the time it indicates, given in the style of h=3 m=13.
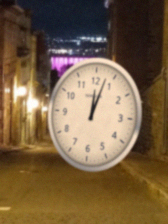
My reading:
h=12 m=3
